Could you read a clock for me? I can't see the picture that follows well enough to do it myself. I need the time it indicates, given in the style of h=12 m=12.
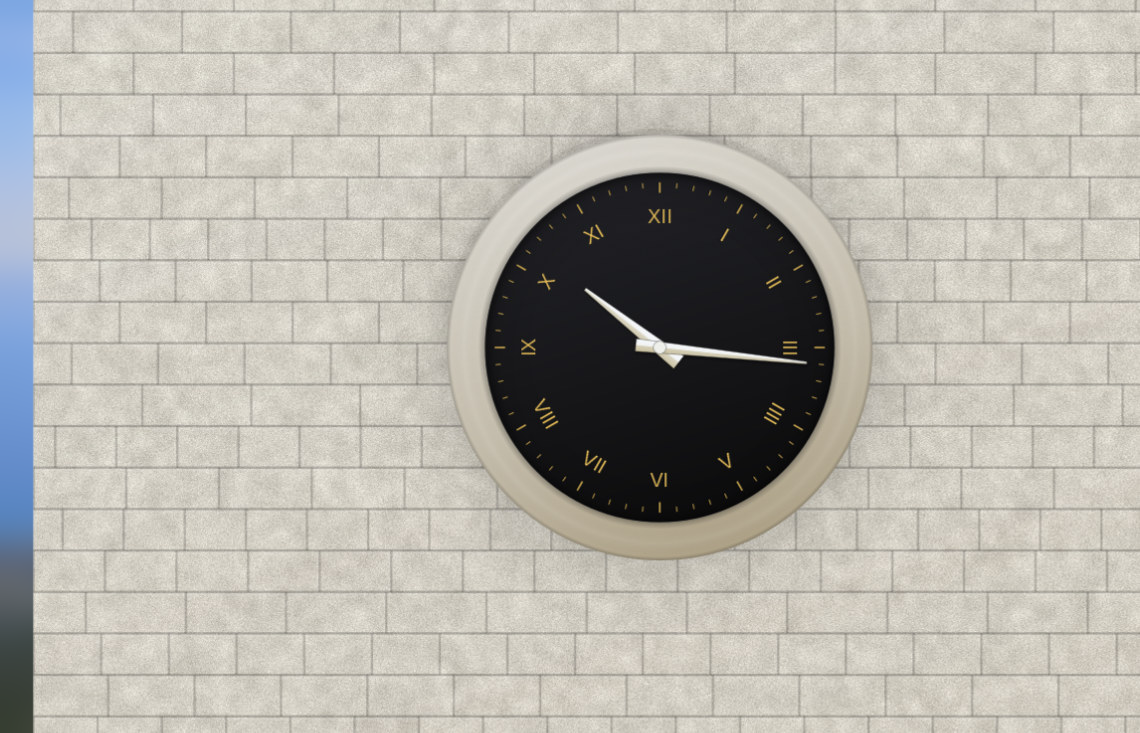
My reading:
h=10 m=16
